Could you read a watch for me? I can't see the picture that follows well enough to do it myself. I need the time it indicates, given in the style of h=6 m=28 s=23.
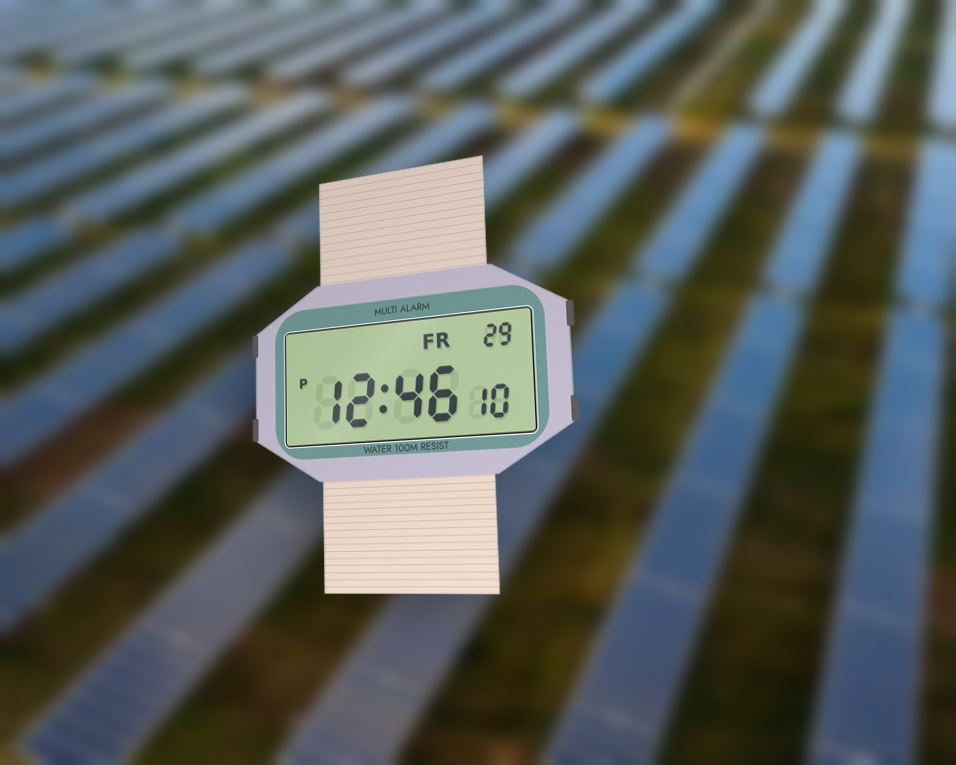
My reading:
h=12 m=46 s=10
